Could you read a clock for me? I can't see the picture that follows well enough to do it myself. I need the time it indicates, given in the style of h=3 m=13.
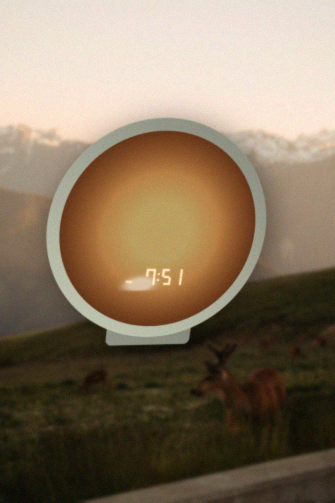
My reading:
h=7 m=51
